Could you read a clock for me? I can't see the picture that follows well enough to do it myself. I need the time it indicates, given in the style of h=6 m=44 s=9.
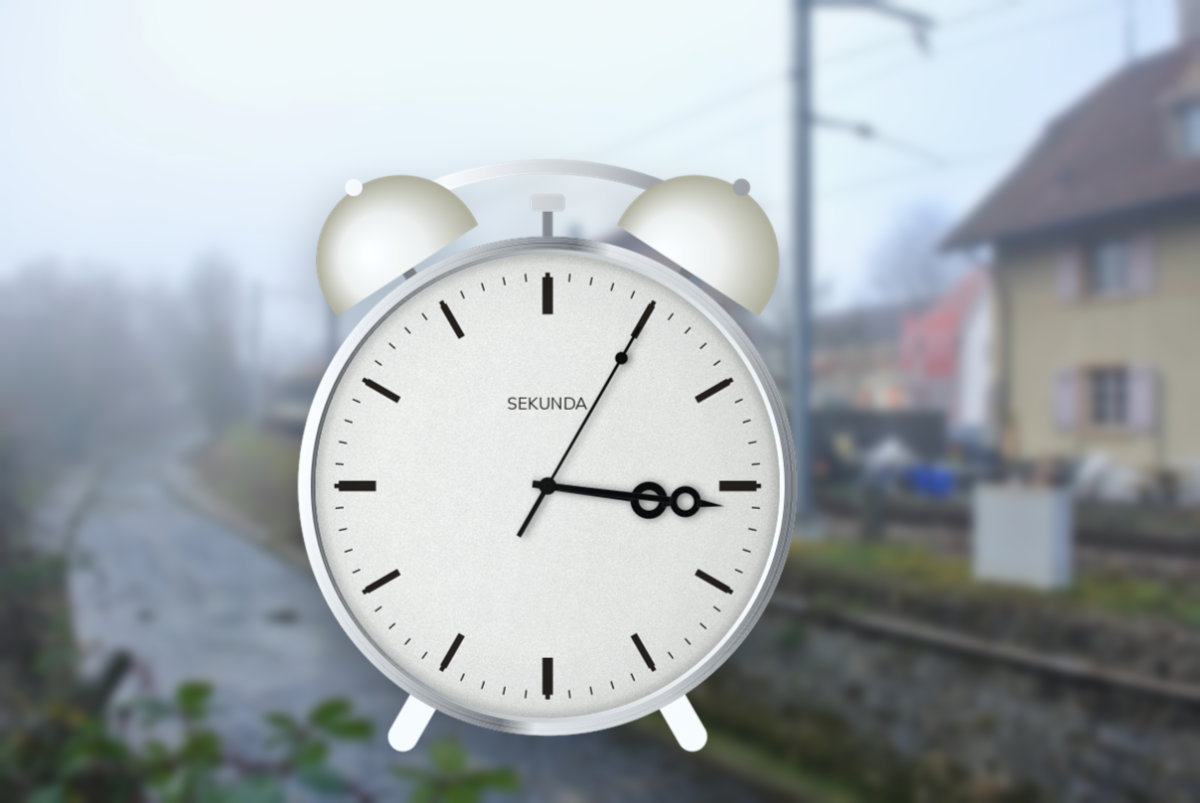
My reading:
h=3 m=16 s=5
